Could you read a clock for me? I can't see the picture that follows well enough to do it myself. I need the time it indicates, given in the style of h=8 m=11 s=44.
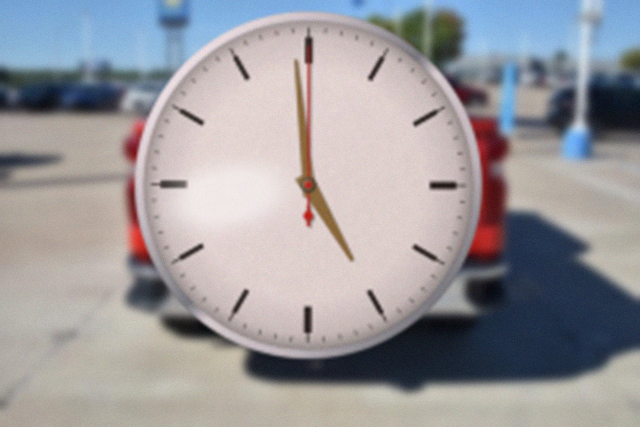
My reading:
h=4 m=59 s=0
